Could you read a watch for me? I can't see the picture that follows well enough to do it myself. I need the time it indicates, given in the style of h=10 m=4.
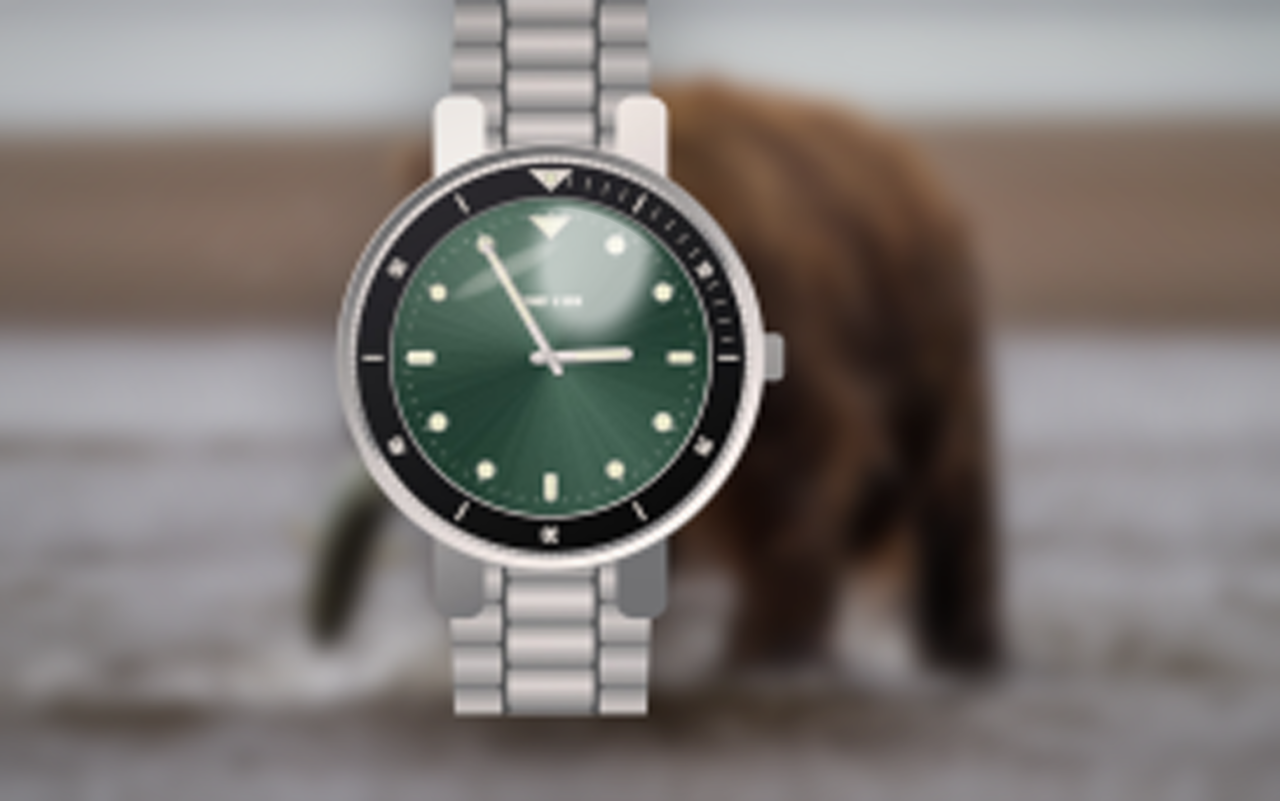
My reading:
h=2 m=55
